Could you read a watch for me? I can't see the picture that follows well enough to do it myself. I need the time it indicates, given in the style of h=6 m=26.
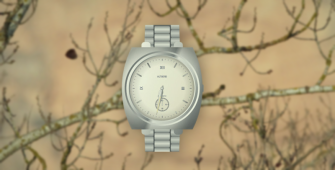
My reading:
h=6 m=32
